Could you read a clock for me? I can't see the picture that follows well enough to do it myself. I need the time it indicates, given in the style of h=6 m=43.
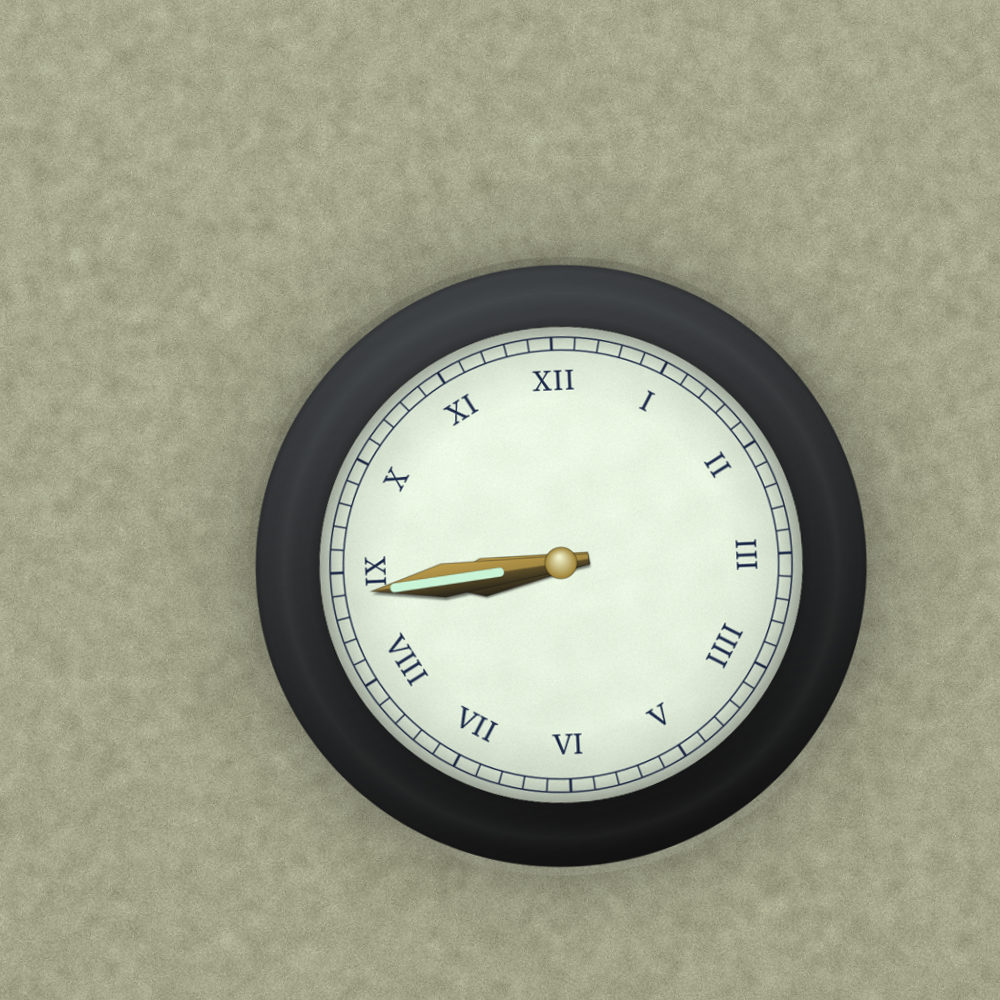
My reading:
h=8 m=44
